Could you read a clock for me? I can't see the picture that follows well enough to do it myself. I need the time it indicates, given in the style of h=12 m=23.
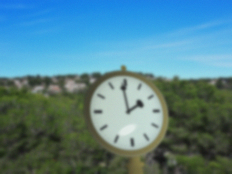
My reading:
h=1 m=59
